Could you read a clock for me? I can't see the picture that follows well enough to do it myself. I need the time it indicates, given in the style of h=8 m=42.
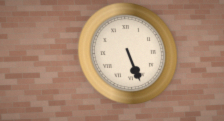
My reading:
h=5 m=27
